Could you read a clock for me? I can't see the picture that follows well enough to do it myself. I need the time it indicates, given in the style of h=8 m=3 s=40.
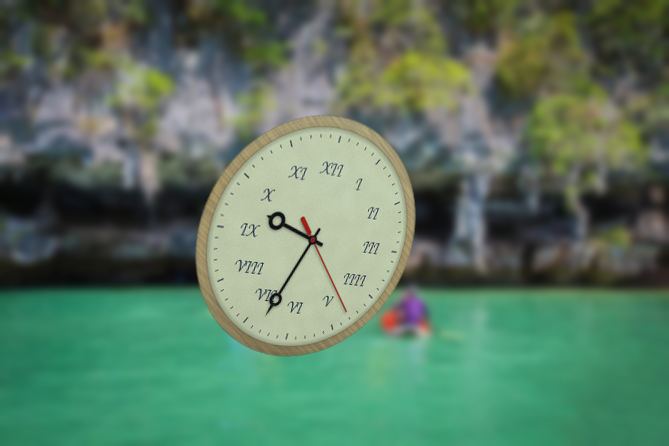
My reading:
h=9 m=33 s=23
